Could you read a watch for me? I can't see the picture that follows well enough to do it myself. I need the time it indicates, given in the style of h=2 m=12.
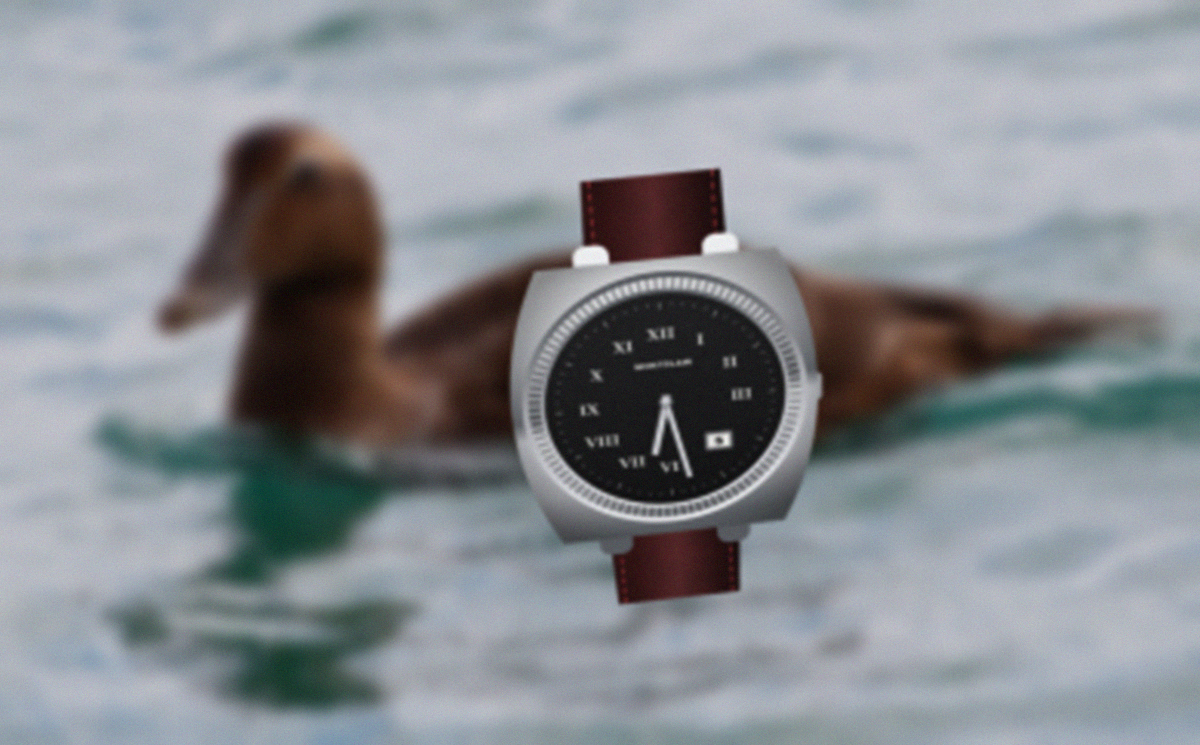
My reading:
h=6 m=28
